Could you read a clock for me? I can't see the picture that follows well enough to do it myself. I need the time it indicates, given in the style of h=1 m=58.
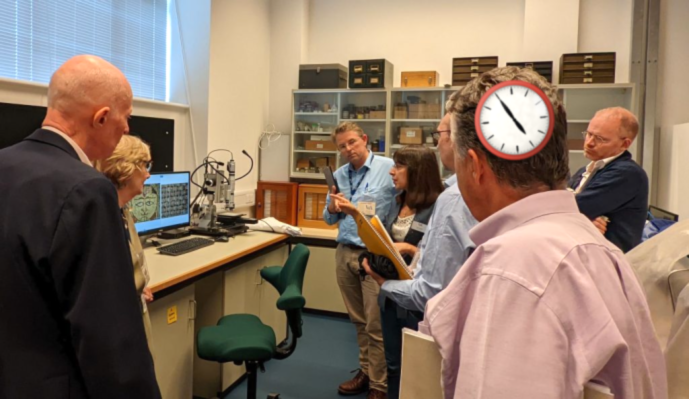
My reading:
h=4 m=55
